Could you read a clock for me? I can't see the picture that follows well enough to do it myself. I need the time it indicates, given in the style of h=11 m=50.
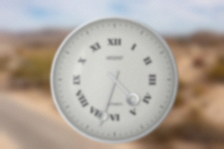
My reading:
h=4 m=33
